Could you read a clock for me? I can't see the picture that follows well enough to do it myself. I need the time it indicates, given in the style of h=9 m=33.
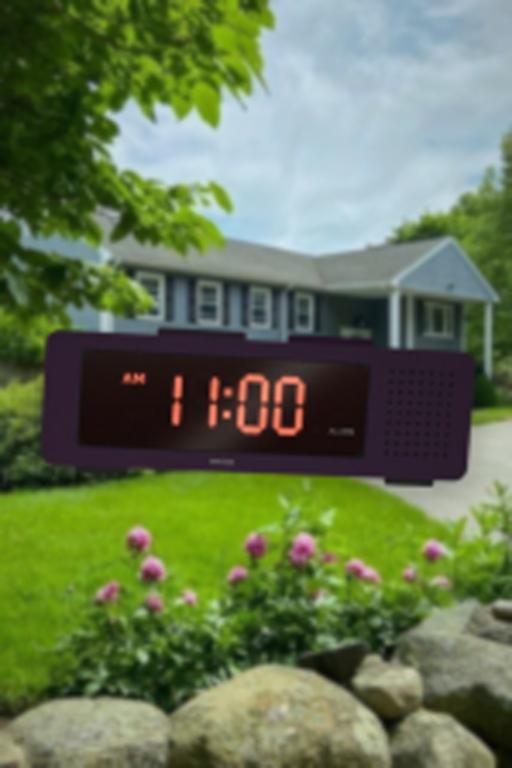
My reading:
h=11 m=0
